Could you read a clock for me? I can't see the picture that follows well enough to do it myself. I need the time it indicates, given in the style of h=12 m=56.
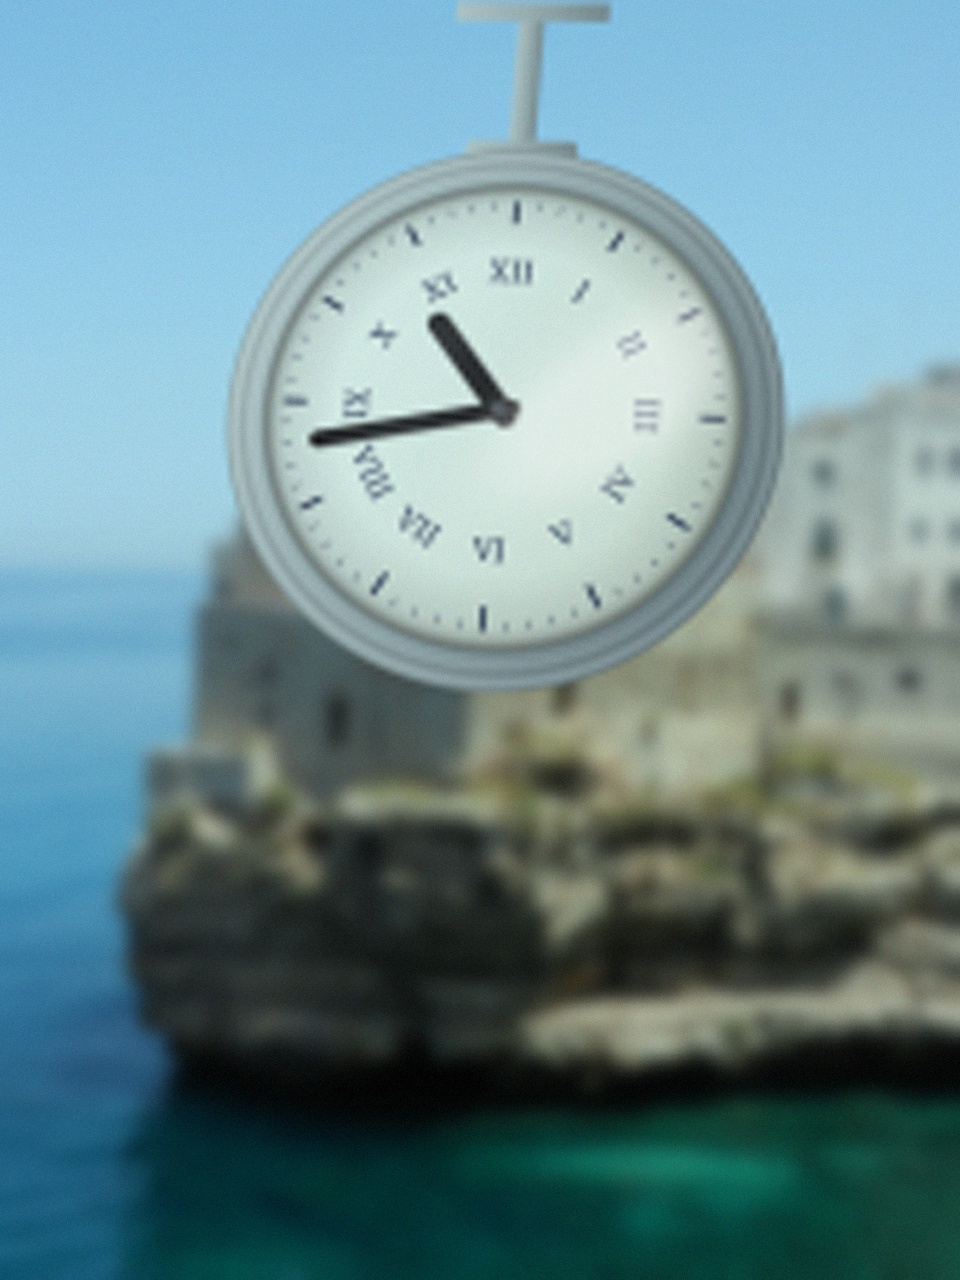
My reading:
h=10 m=43
